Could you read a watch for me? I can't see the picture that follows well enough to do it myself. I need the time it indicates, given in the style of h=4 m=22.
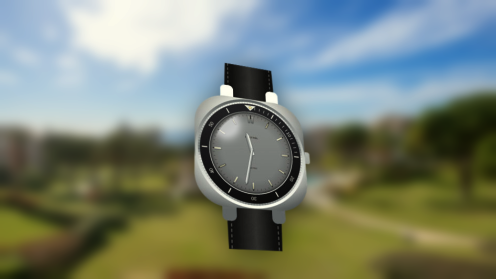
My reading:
h=11 m=32
